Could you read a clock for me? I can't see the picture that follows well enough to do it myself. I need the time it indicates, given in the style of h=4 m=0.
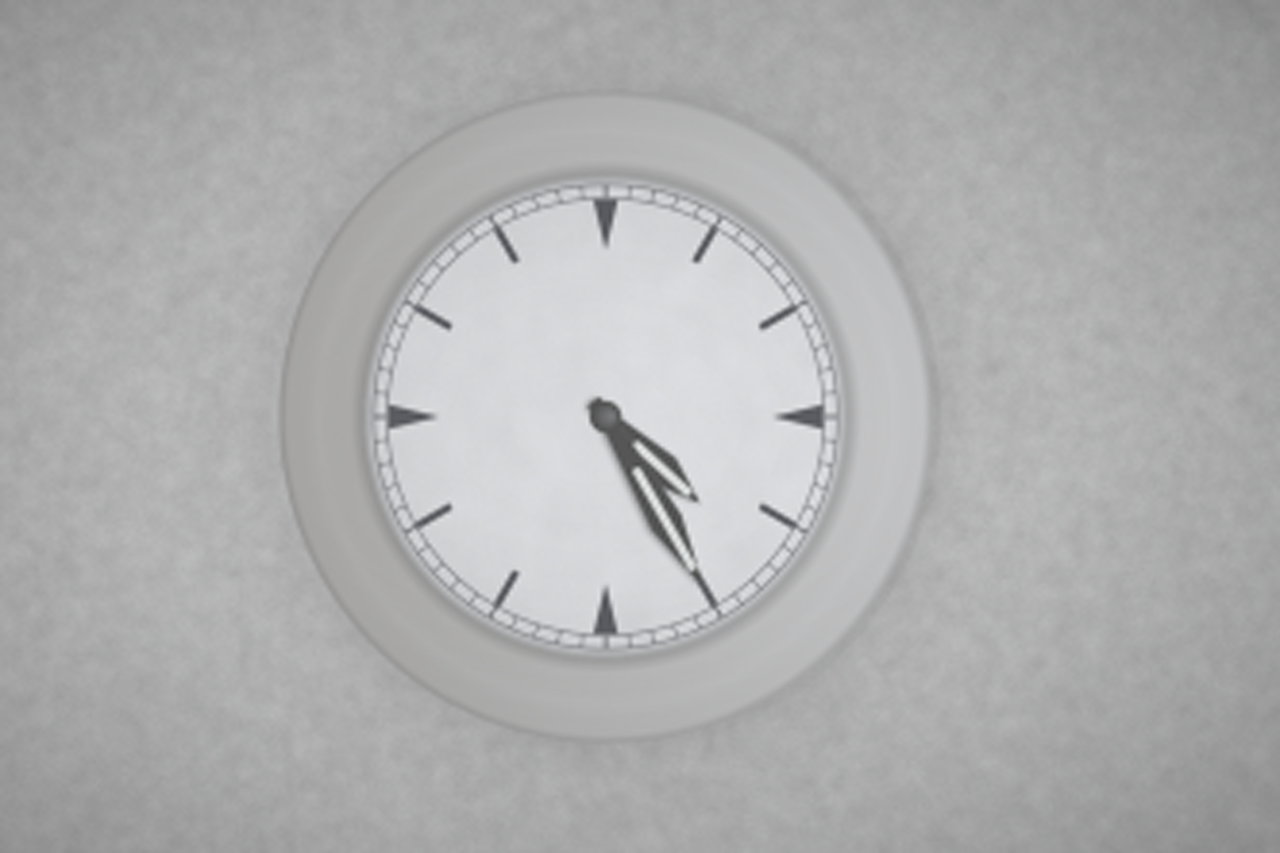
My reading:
h=4 m=25
